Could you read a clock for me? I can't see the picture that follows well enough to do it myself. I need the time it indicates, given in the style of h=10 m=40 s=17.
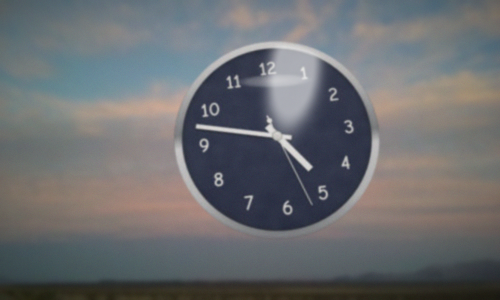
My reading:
h=4 m=47 s=27
